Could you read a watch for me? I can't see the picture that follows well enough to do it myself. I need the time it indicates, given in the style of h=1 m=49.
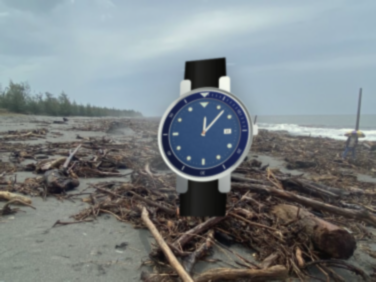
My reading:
h=12 m=7
